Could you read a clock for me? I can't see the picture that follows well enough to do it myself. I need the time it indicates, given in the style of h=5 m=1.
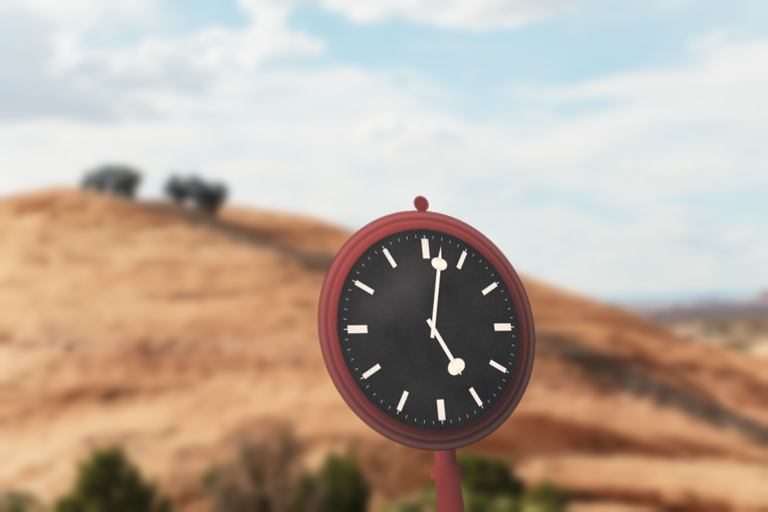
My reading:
h=5 m=2
